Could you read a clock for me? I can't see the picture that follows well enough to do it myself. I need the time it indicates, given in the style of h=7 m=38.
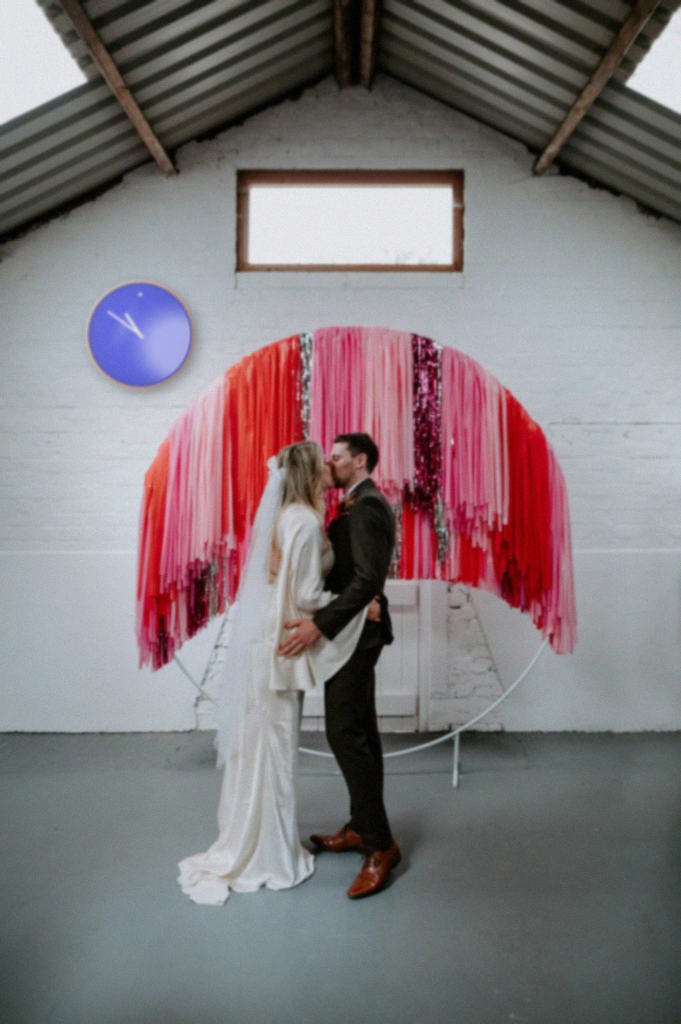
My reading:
h=10 m=51
